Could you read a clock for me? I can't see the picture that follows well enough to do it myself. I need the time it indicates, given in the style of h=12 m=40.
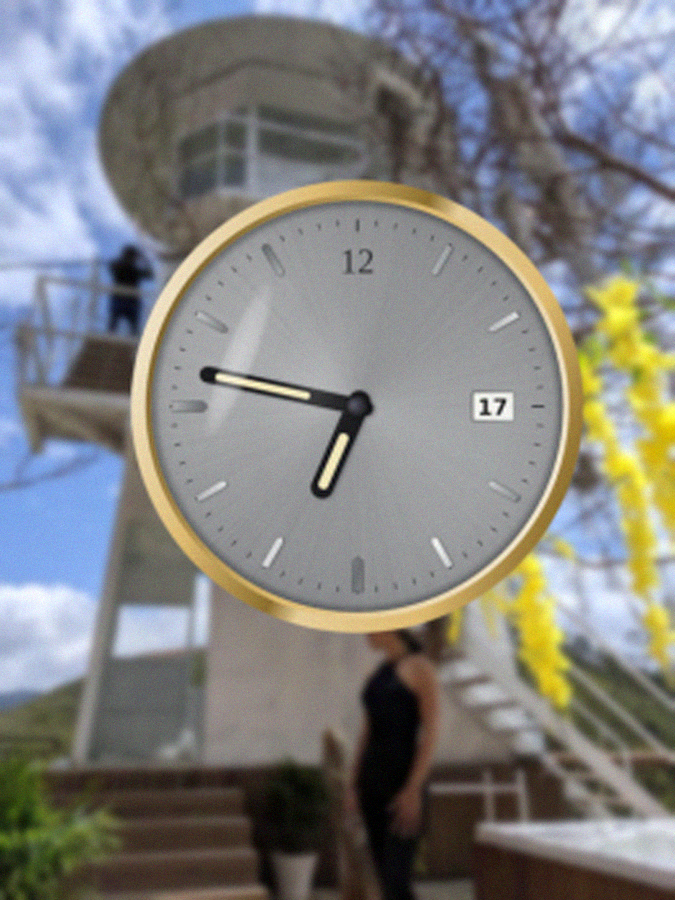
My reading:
h=6 m=47
